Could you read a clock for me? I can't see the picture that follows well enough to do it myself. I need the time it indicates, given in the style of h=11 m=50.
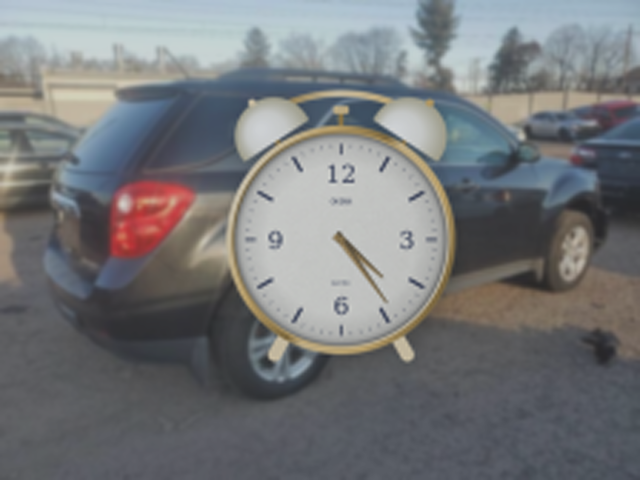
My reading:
h=4 m=24
